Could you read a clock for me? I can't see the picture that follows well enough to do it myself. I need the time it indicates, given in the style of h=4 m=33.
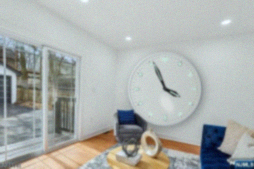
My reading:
h=3 m=56
